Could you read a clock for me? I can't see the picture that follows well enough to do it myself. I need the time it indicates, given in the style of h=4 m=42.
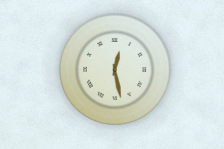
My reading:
h=12 m=28
